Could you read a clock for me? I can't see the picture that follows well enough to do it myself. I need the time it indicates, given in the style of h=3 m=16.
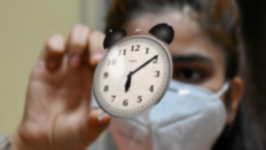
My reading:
h=6 m=9
